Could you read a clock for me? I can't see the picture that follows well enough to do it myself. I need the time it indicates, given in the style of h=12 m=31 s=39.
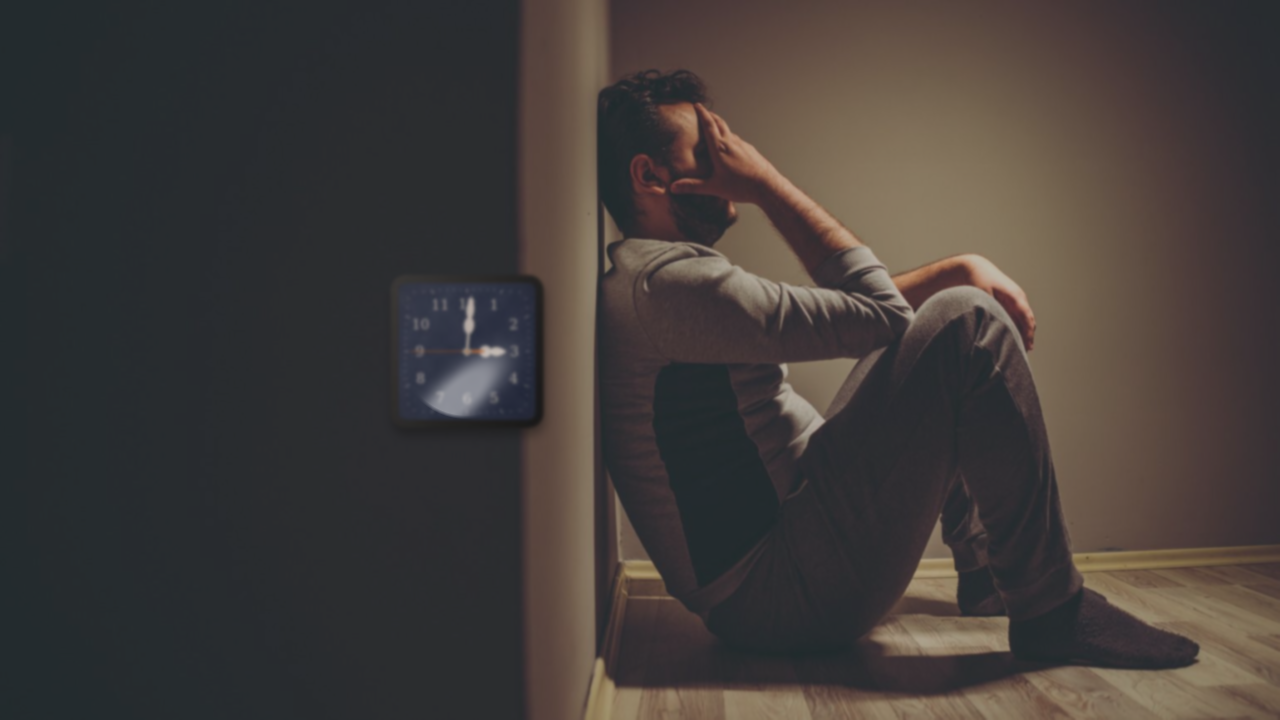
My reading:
h=3 m=0 s=45
